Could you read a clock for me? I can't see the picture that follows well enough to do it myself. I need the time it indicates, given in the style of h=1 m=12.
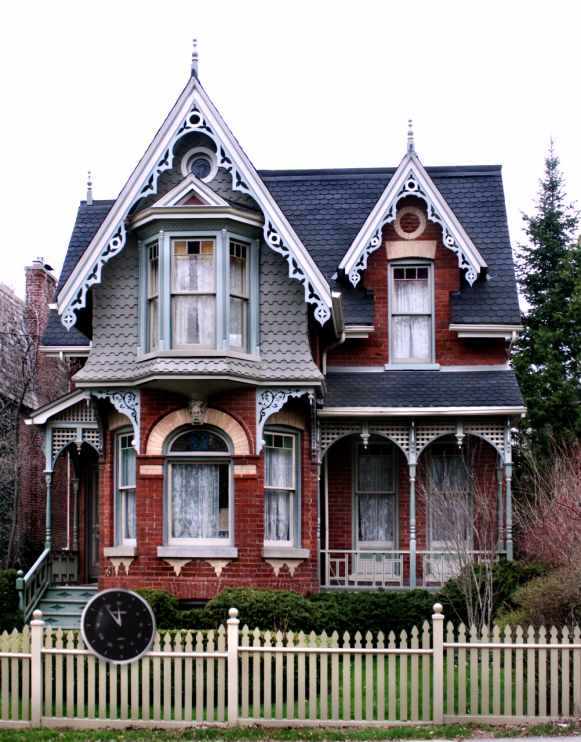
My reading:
h=11 m=54
